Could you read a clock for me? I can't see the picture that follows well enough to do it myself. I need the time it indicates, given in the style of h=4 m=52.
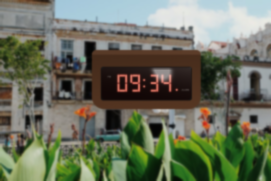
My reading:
h=9 m=34
